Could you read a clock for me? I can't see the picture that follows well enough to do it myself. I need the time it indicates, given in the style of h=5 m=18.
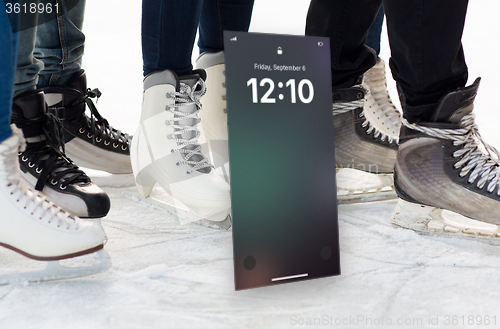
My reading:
h=12 m=10
